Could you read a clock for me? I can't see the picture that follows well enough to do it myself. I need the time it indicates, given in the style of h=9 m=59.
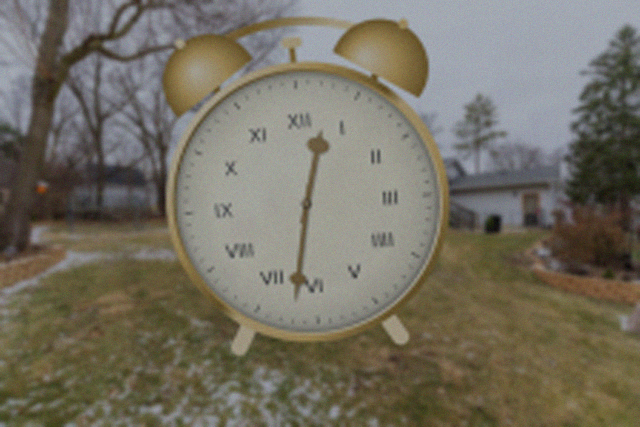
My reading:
h=12 m=32
